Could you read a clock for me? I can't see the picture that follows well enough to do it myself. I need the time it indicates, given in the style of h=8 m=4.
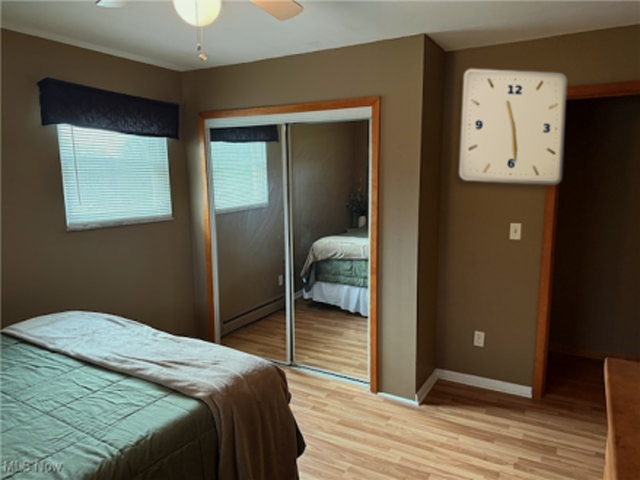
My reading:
h=11 m=29
